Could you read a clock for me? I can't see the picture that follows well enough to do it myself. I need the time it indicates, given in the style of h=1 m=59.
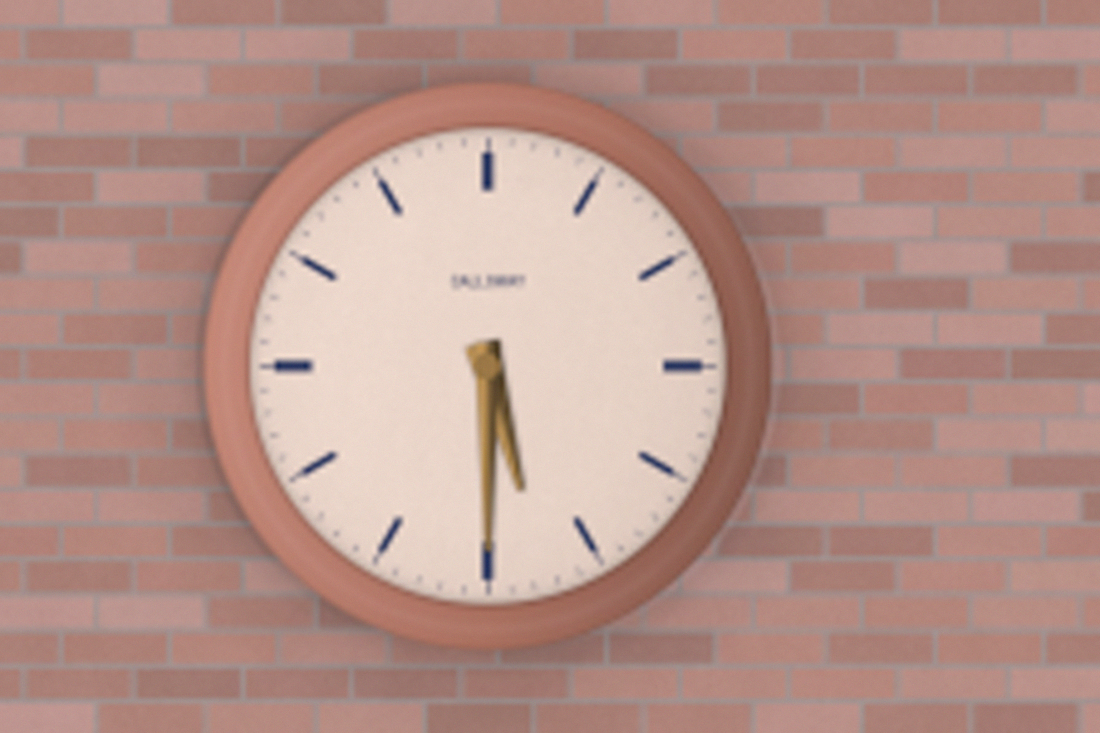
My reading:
h=5 m=30
